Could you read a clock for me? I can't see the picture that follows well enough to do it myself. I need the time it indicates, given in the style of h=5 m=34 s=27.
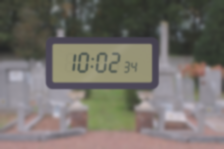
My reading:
h=10 m=2 s=34
